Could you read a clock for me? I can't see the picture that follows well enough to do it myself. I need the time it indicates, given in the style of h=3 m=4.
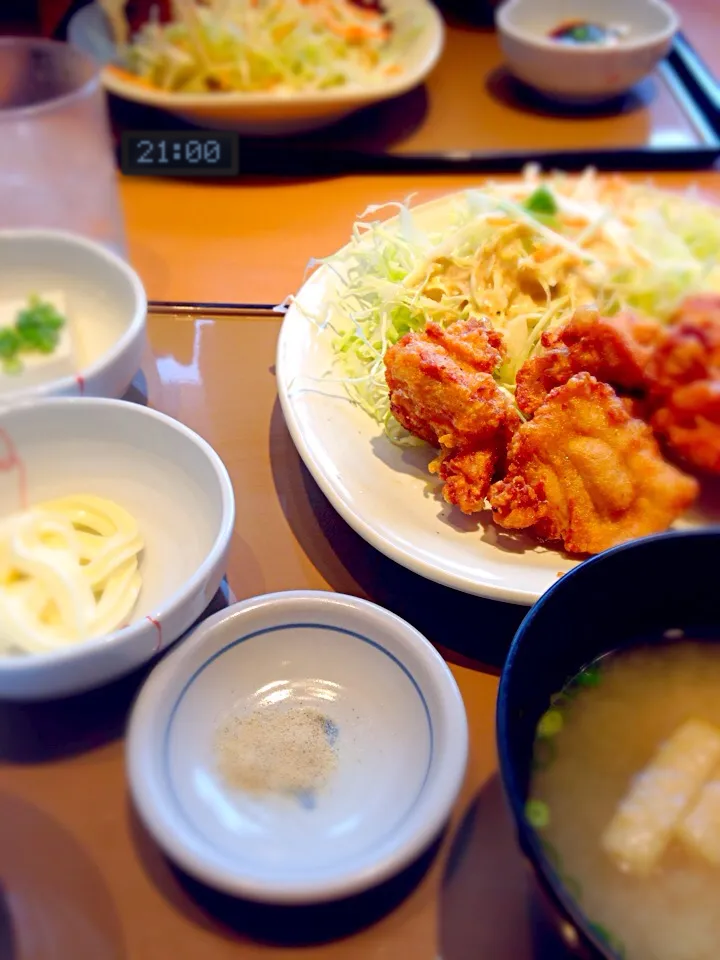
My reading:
h=21 m=0
